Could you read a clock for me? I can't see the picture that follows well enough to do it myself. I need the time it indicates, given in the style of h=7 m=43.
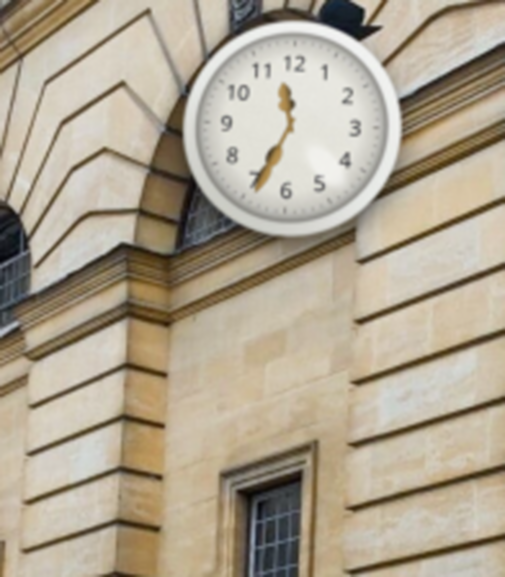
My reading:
h=11 m=34
